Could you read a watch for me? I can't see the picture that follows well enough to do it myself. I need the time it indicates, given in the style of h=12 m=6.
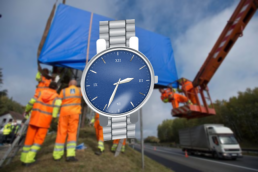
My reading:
h=2 m=34
